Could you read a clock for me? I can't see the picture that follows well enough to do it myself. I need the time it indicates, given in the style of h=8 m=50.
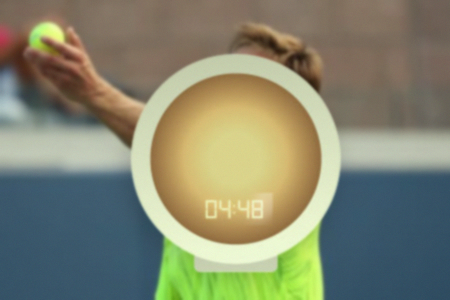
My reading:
h=4 m=48
